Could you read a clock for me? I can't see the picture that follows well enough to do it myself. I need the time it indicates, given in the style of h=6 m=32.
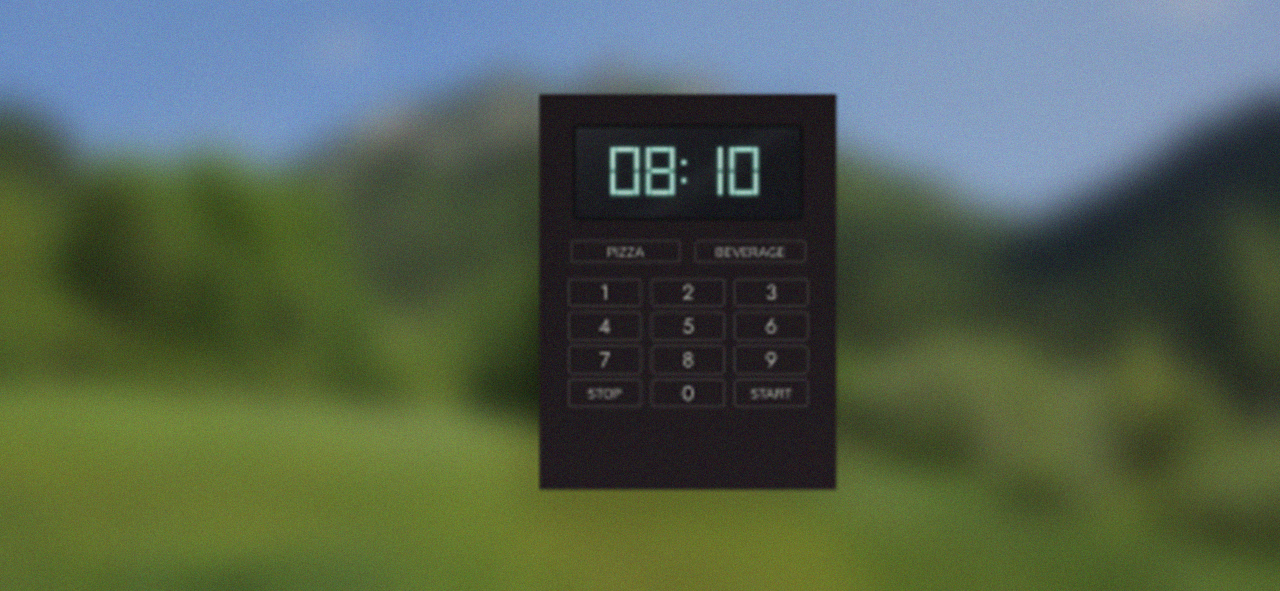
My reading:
h=8 m=10
